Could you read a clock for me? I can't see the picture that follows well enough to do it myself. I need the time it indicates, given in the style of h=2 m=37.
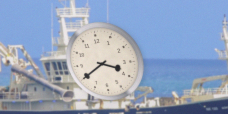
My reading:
h=3 m=40
